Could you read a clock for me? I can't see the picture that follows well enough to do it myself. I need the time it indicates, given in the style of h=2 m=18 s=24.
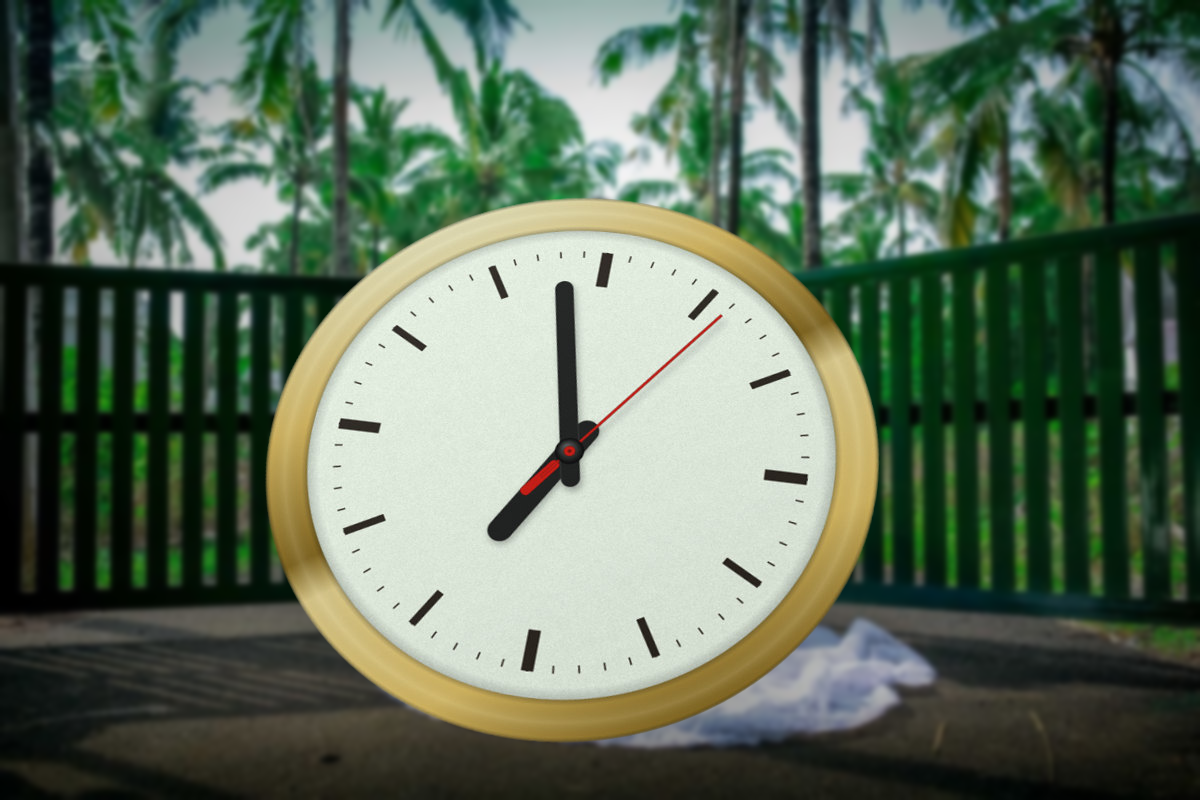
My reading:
h=6 m=58 s=6
